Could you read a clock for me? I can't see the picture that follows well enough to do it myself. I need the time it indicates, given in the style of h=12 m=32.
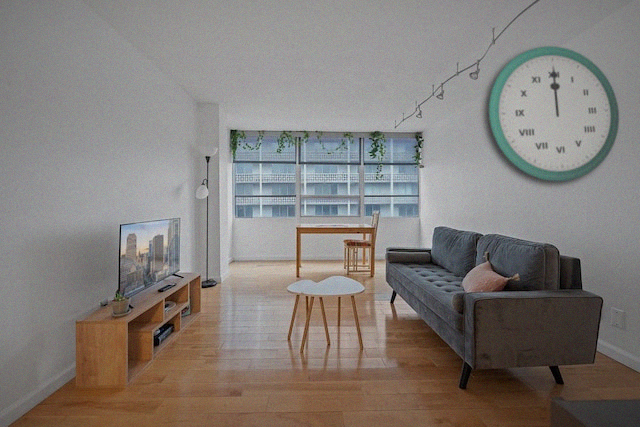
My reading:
h=12 m=0
